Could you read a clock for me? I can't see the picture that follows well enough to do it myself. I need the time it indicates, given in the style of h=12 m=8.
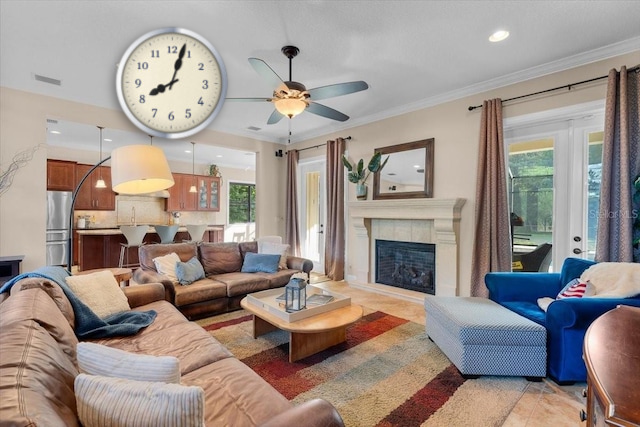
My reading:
h=8 m=3
